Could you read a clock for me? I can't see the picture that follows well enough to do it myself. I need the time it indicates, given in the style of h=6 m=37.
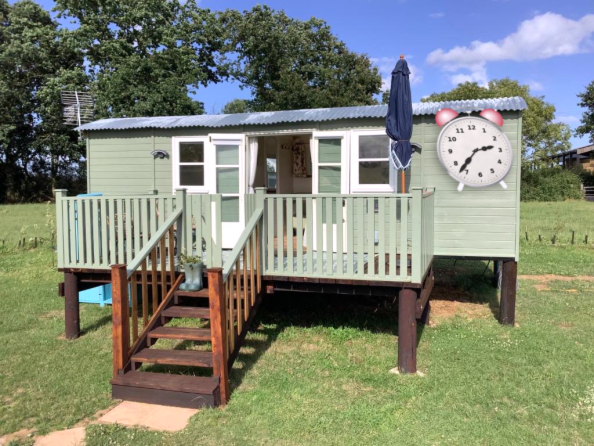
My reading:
h=2 m=37
